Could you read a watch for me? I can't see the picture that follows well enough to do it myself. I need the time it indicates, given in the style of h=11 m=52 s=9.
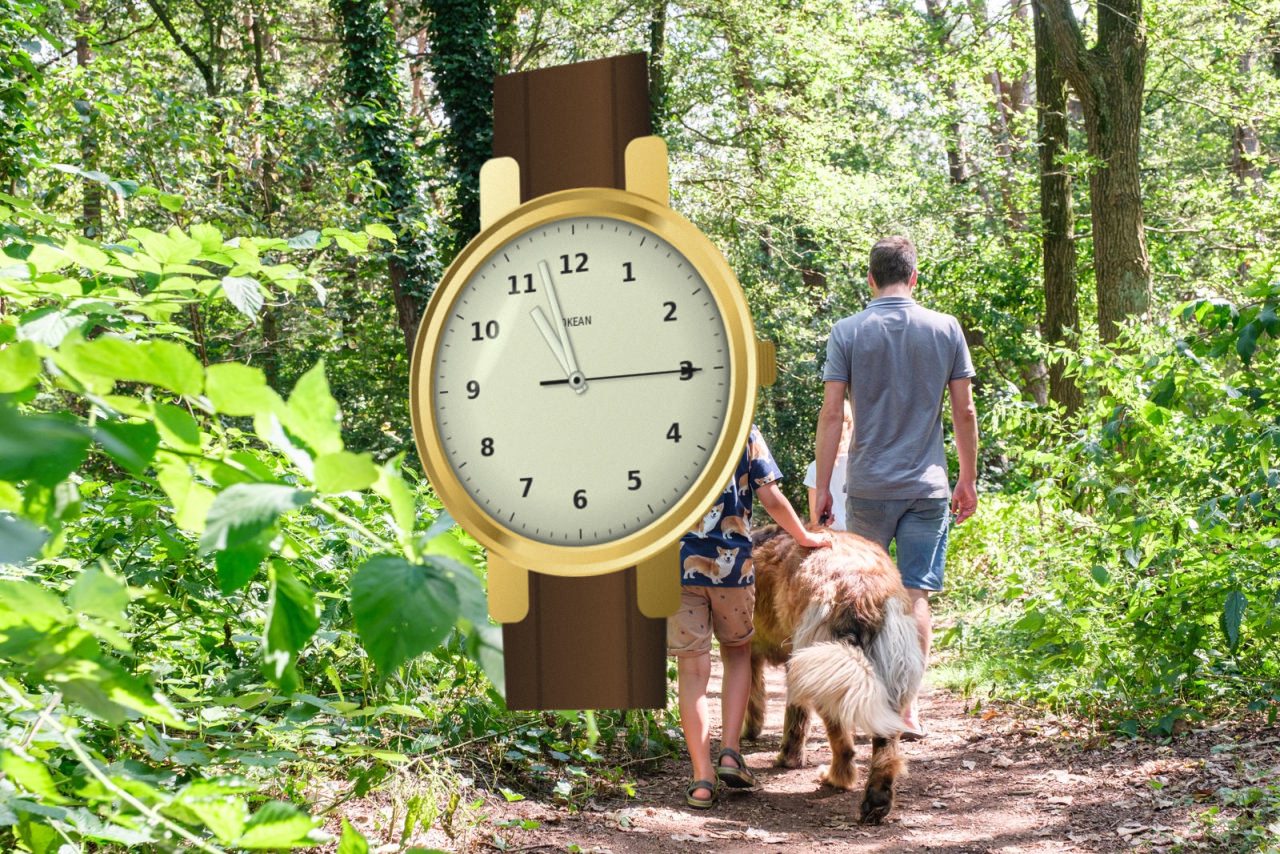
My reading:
h=10 m=57 s=15
